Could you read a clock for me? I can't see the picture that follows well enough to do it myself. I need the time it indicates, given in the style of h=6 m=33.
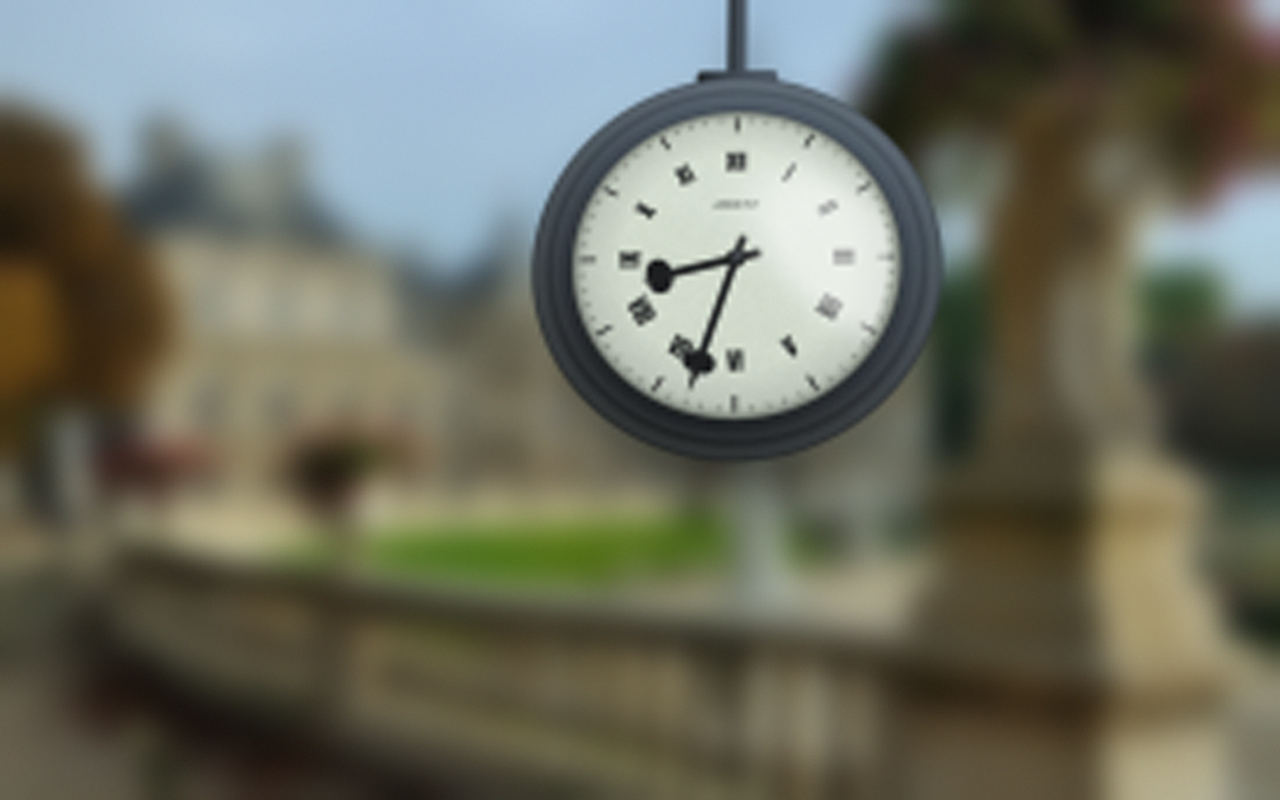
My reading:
h=8 m=33
